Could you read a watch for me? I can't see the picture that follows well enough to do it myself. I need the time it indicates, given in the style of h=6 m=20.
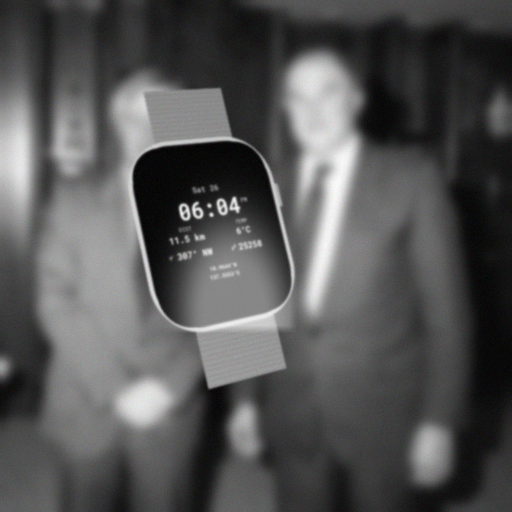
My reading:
h=6 m=4
